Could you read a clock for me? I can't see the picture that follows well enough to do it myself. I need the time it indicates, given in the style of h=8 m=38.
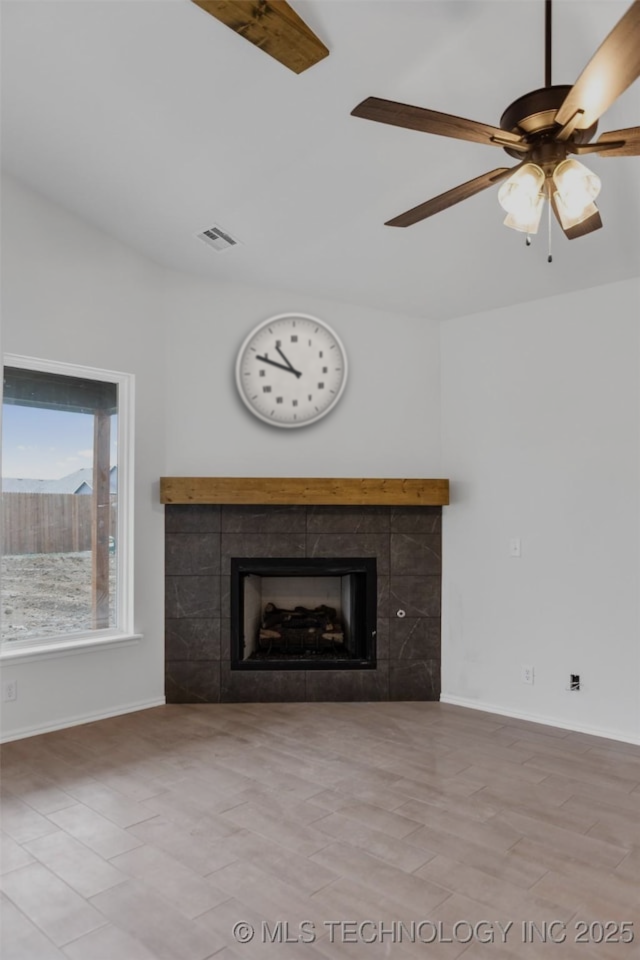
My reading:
h=10 m=49
